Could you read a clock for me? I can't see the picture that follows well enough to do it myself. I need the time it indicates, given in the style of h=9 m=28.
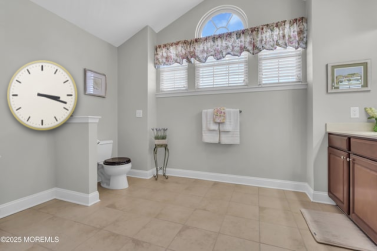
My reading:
h=3 m=18
